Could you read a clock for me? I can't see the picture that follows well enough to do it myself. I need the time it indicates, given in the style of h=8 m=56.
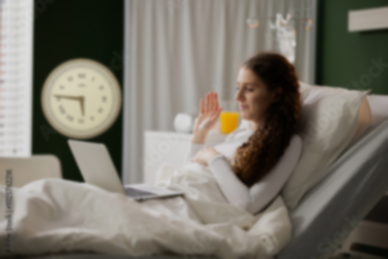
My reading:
h=5 m=46
